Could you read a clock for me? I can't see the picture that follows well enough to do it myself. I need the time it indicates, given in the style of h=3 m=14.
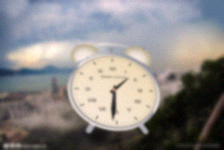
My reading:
h=1 m=31
